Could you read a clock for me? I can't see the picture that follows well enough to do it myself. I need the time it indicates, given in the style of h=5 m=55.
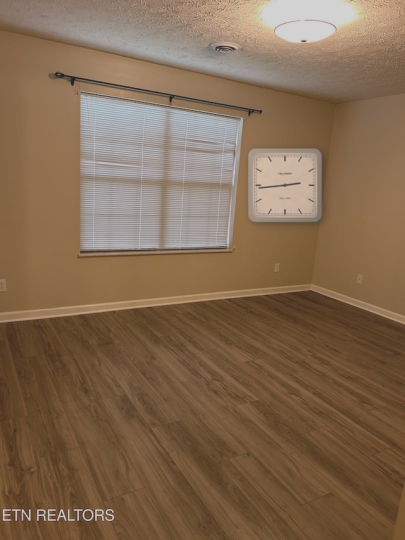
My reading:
h=2 m=44
